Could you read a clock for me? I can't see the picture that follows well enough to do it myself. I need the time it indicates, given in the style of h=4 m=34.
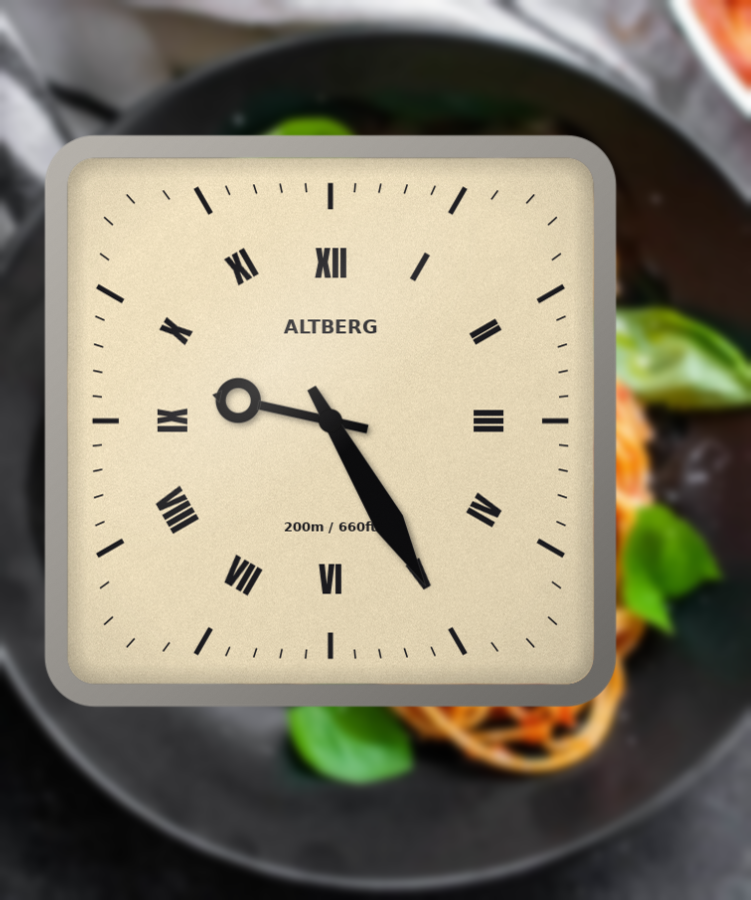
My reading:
h=9 m=25
